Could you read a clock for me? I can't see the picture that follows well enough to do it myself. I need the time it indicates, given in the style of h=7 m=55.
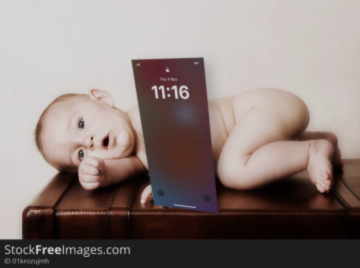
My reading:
h=11 m=16
